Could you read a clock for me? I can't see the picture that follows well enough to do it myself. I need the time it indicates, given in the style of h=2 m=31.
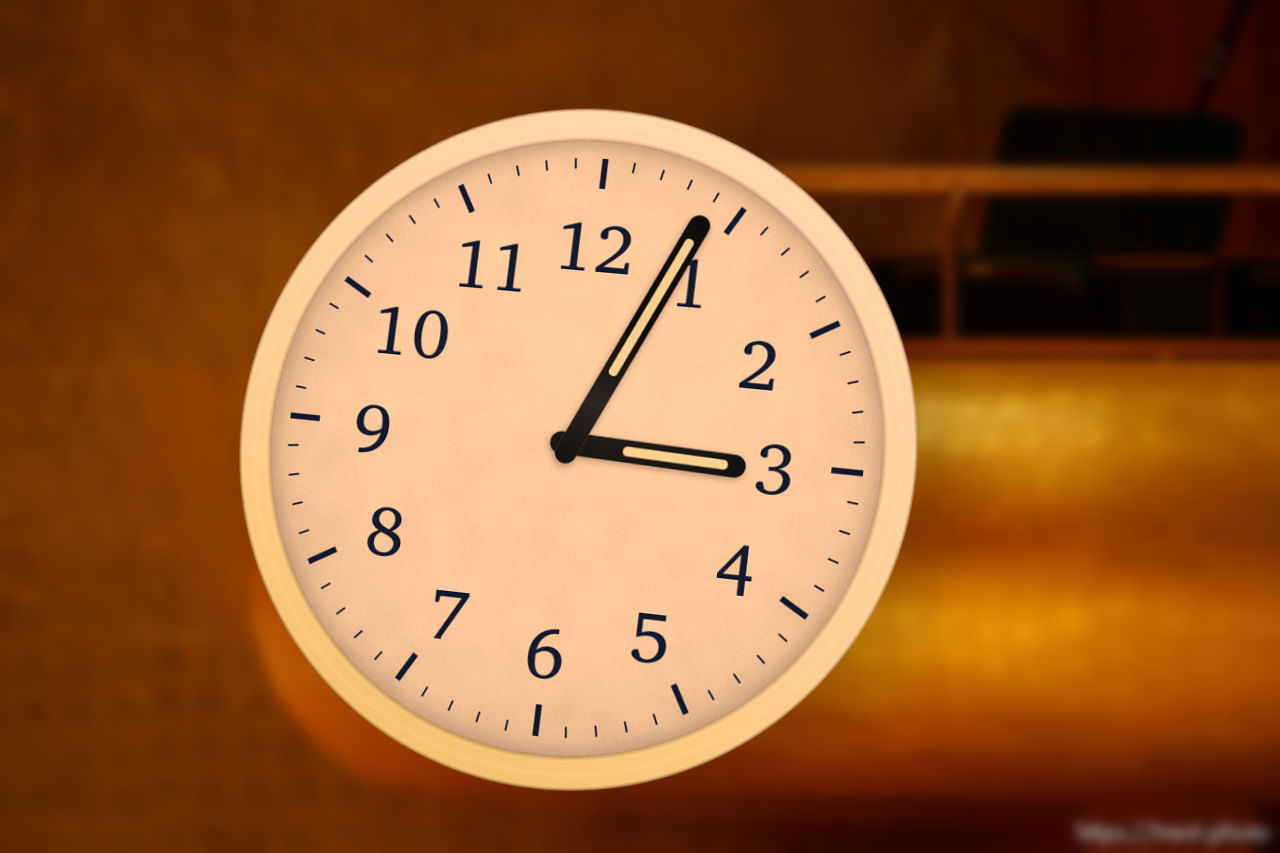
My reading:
h=3 m=4
